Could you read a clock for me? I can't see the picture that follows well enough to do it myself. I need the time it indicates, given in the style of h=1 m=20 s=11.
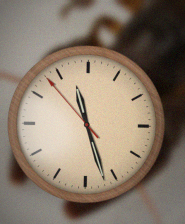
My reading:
h=11 m=26 s=53
